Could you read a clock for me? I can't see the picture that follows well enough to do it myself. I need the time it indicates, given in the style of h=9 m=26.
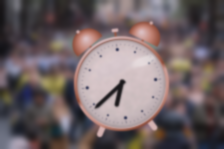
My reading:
h=6 m=39
